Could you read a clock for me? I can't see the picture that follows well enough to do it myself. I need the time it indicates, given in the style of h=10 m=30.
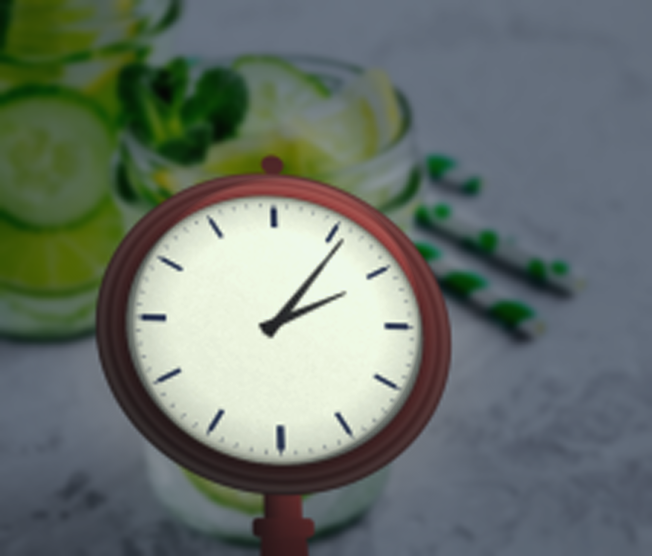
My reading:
h=2 m=6
